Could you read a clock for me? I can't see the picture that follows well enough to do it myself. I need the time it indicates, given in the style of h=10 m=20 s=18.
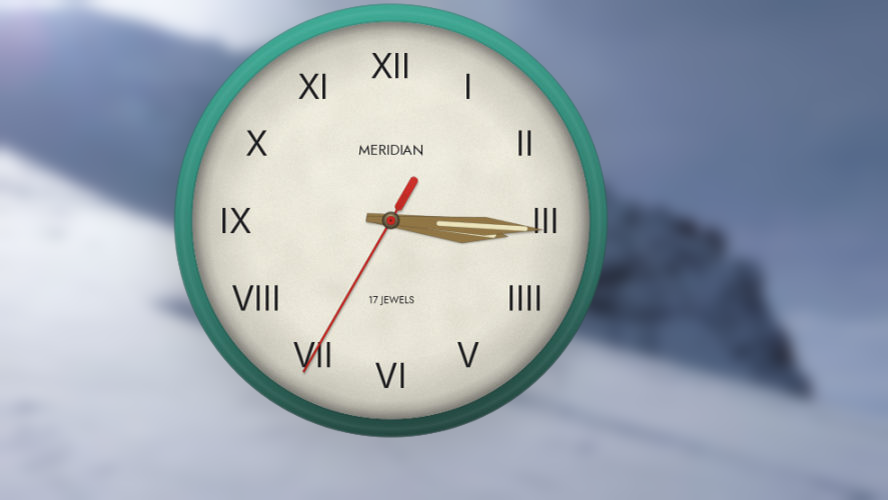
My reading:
h=3 m=15 s=35
